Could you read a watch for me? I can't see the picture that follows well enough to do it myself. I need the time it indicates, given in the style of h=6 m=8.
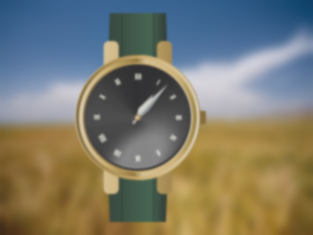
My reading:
h=1 m=7
